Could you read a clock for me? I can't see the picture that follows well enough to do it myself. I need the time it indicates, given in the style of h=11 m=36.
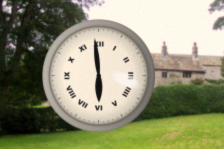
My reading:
h=5 m=59
